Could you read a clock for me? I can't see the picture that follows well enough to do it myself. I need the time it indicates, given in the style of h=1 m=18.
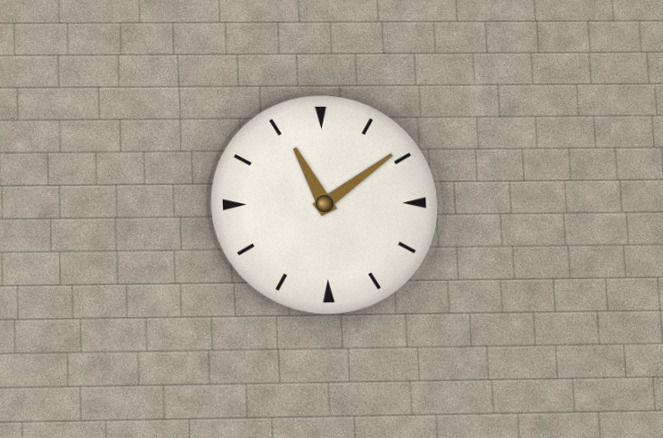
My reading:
h=11 m=9
